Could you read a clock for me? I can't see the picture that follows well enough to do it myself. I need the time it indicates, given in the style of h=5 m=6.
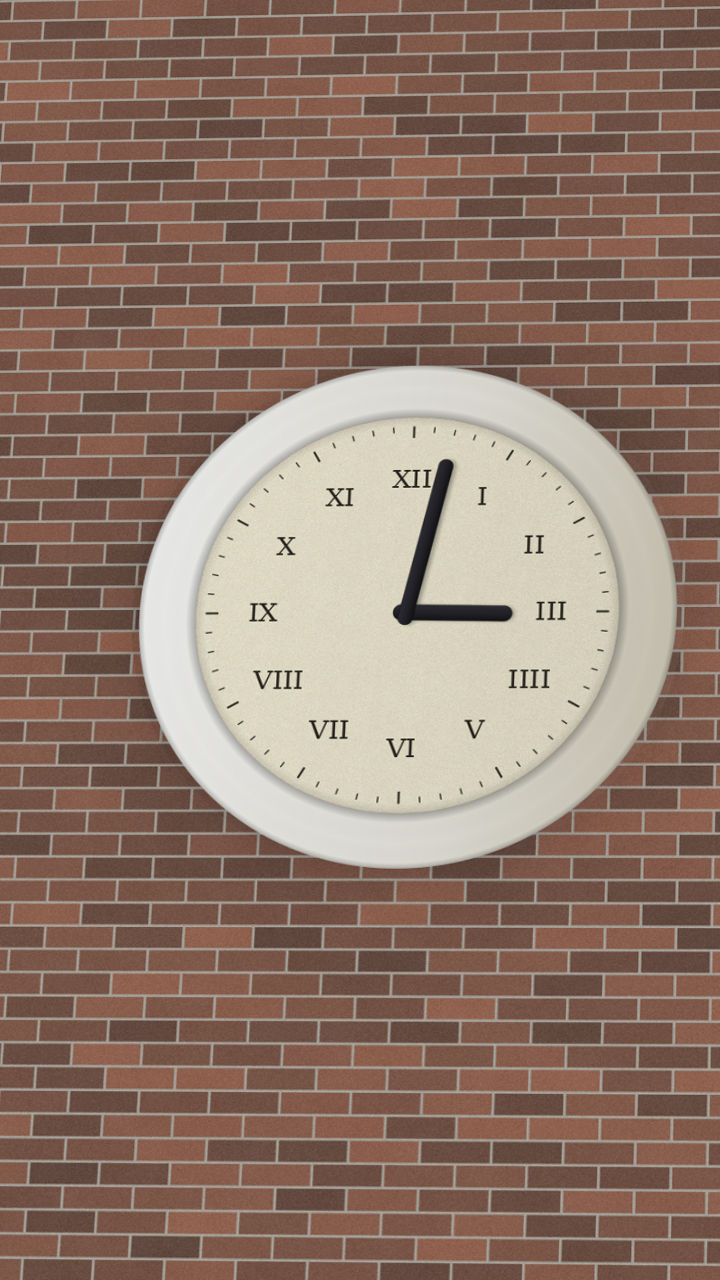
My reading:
h=3 m=2
